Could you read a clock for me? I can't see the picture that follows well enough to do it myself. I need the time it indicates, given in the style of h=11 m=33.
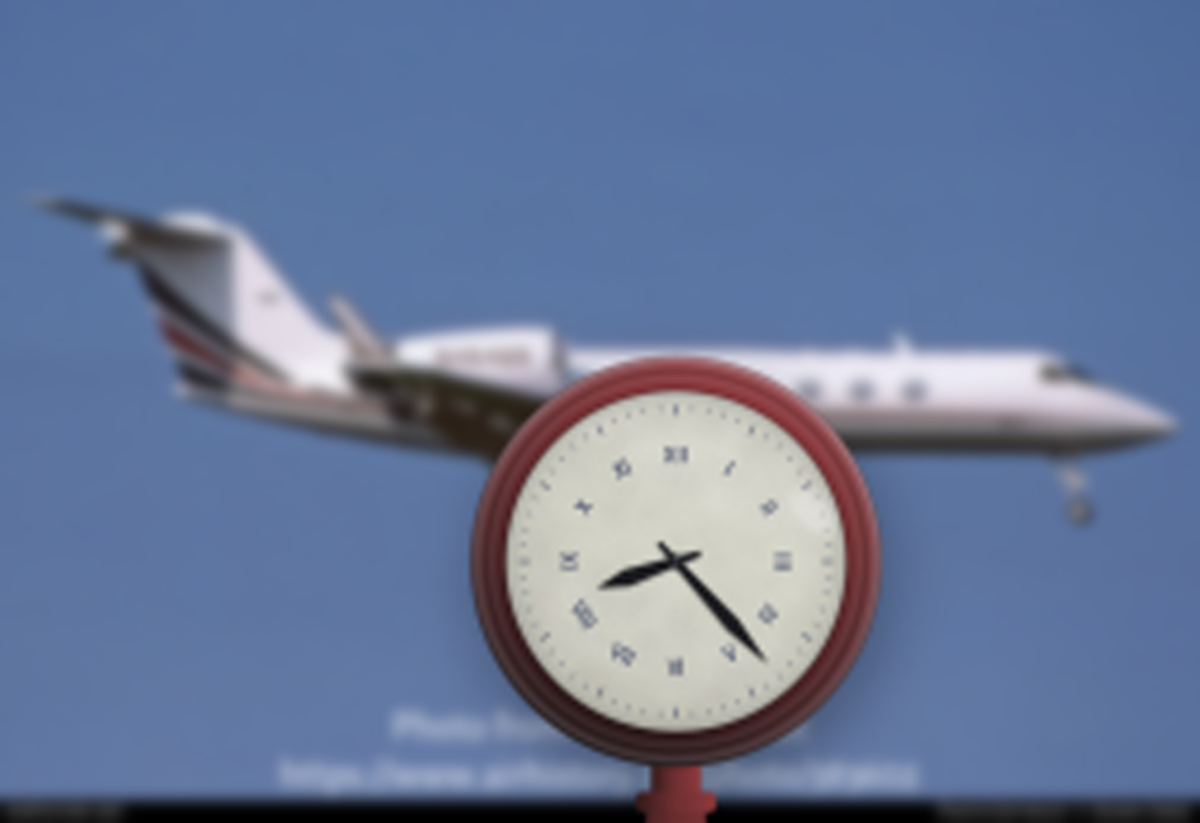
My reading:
h=8 m=23
